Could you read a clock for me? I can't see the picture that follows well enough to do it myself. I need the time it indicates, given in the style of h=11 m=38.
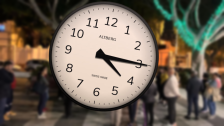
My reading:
h=4 m=15
